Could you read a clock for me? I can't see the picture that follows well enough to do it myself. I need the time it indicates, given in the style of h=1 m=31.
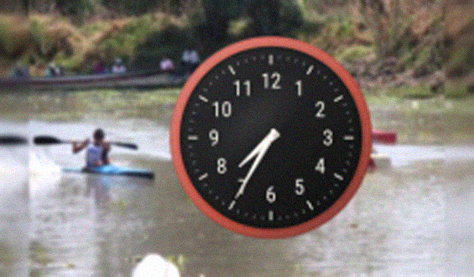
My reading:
h=7 m=35
